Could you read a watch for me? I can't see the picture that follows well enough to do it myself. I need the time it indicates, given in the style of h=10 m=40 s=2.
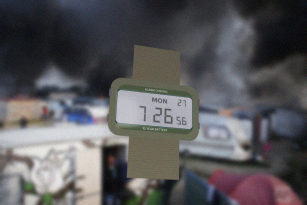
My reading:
h=7 m=26 s=56
